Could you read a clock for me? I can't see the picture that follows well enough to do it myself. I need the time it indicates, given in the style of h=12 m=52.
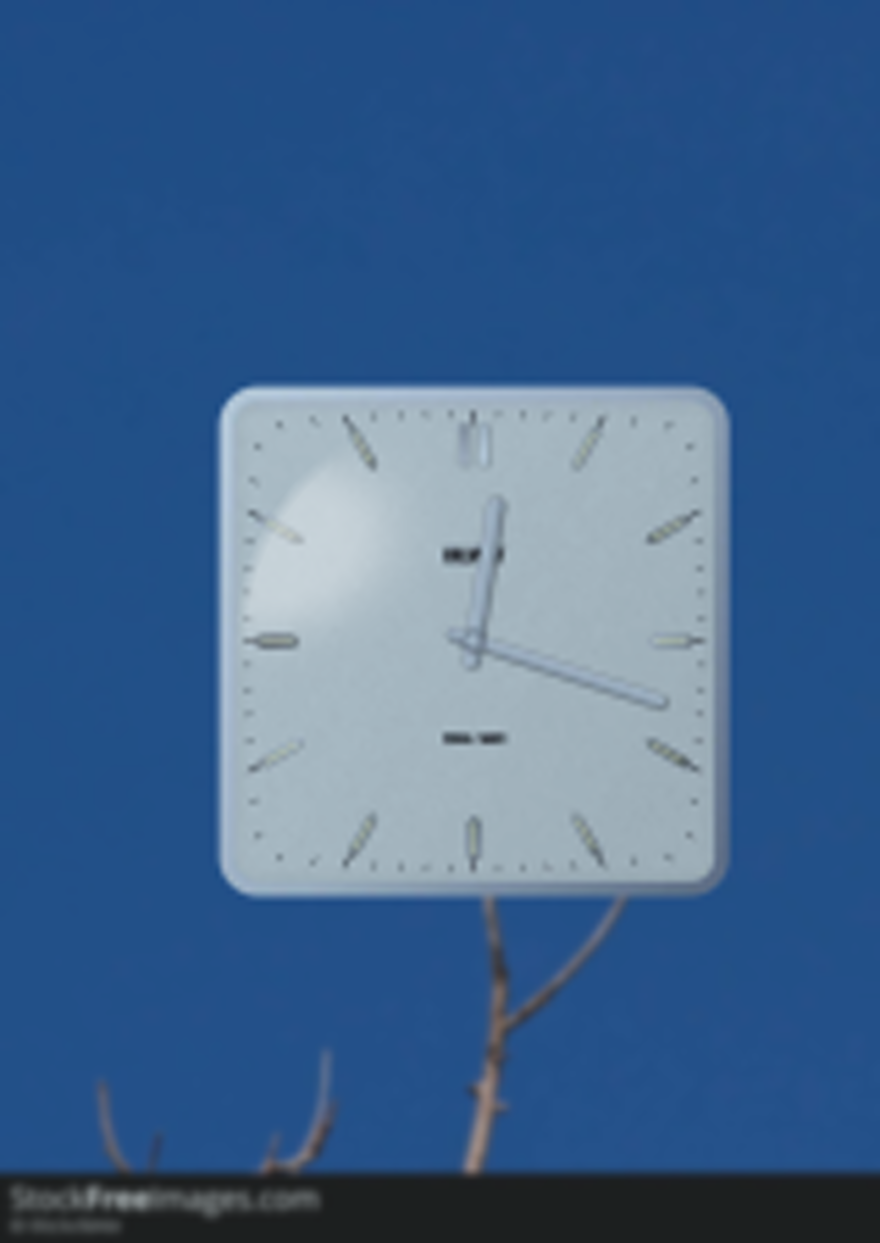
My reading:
h=12 m=18
